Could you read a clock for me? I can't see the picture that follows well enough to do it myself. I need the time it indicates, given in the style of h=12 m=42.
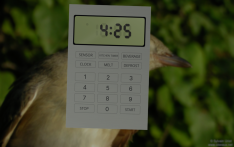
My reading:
h=4 m=25
